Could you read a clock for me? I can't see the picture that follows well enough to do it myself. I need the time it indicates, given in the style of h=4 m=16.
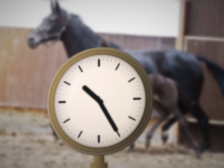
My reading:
h=10 m=25
